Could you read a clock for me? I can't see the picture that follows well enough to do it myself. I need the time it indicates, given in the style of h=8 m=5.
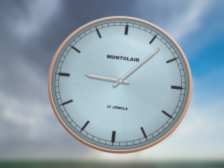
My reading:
h=9 m=7
